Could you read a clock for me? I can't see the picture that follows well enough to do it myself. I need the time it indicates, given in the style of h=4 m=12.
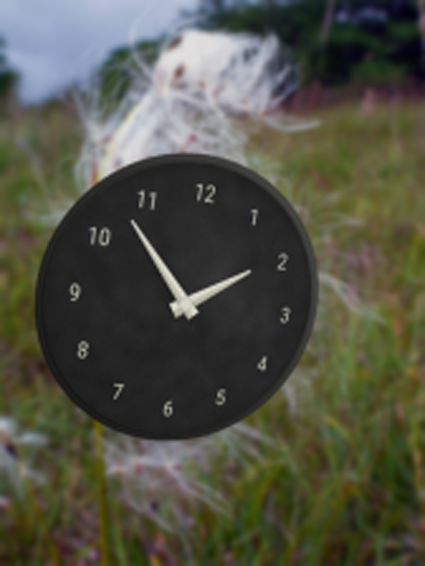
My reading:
h=1 m=53
